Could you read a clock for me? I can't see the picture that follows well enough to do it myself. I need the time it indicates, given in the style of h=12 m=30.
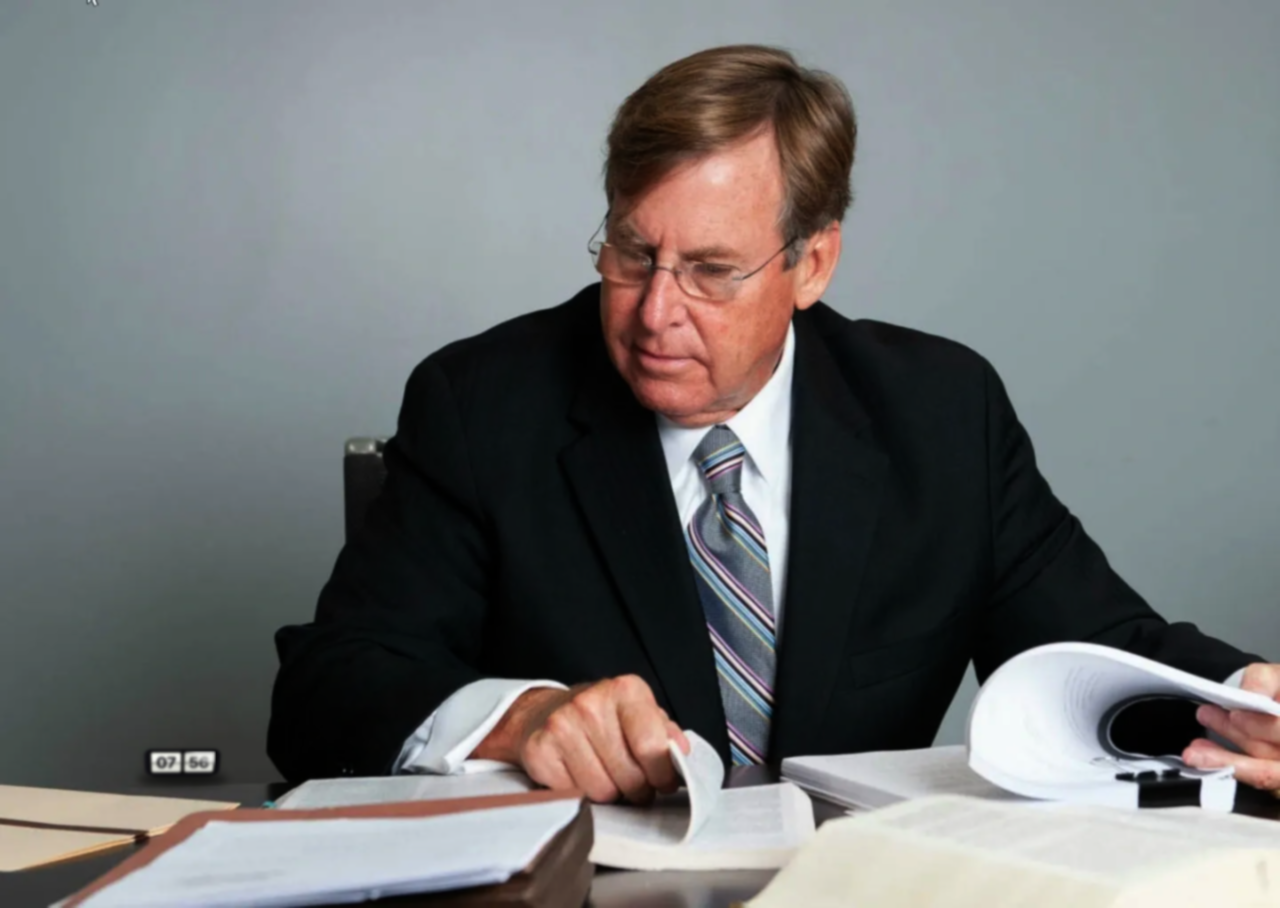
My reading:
h=7 m=56
